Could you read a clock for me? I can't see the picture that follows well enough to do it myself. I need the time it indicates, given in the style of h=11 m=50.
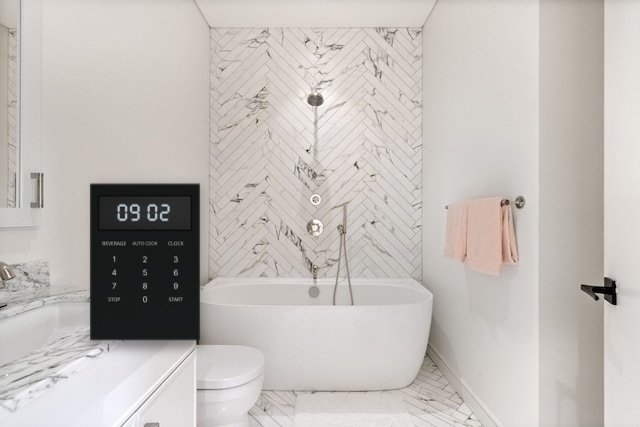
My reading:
h=9 m=2
